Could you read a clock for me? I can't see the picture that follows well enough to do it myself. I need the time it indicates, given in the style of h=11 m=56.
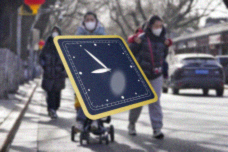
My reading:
h=8 m=55
